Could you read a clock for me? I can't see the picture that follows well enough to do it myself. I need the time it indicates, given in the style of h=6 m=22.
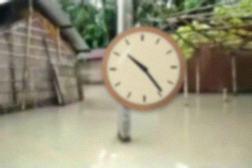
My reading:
h=10 m=24
